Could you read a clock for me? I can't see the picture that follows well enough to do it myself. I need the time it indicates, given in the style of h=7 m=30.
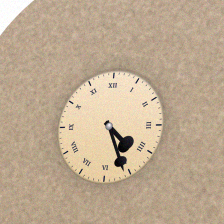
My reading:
h=4 m=26
